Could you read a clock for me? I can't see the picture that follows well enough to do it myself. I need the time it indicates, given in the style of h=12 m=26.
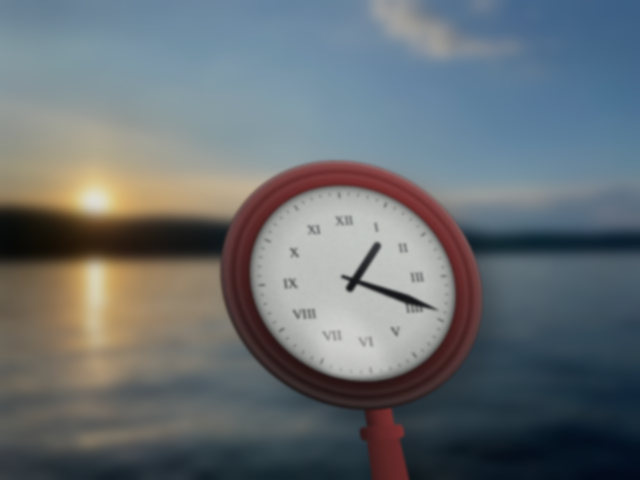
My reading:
h=1 m=19
